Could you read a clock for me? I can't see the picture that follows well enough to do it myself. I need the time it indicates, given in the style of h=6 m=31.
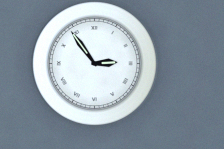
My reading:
h=2 m=54
